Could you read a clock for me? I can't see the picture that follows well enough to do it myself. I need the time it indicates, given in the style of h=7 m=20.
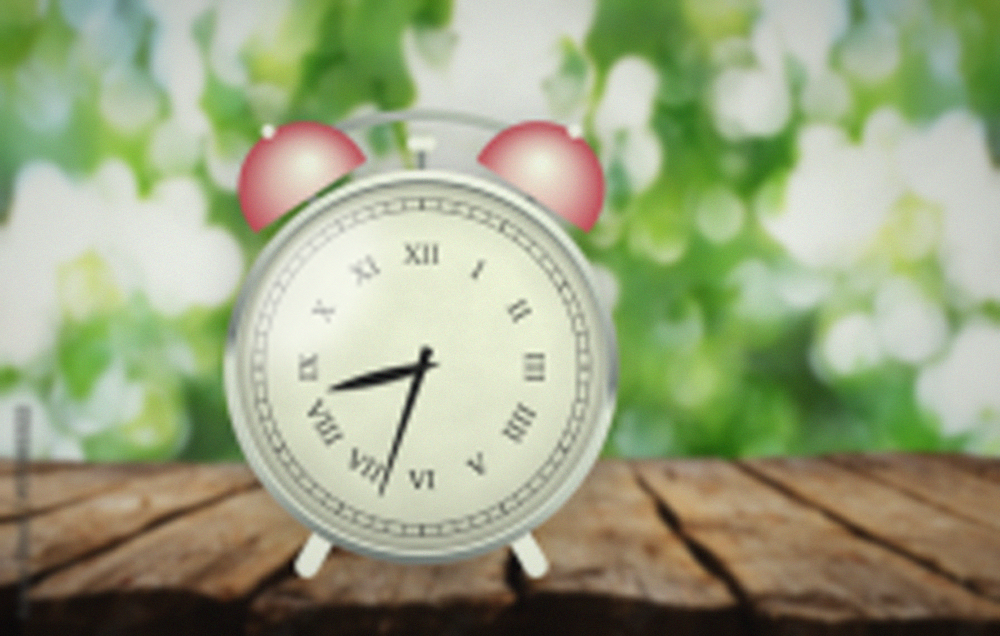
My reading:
h=8 m=33
